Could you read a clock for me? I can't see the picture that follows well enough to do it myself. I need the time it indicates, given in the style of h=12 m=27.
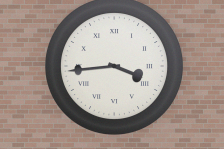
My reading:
h=3 m=44
